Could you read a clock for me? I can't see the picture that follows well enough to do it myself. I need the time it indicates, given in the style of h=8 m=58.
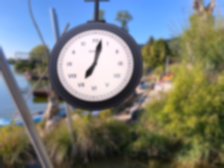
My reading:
h=7 m=2
